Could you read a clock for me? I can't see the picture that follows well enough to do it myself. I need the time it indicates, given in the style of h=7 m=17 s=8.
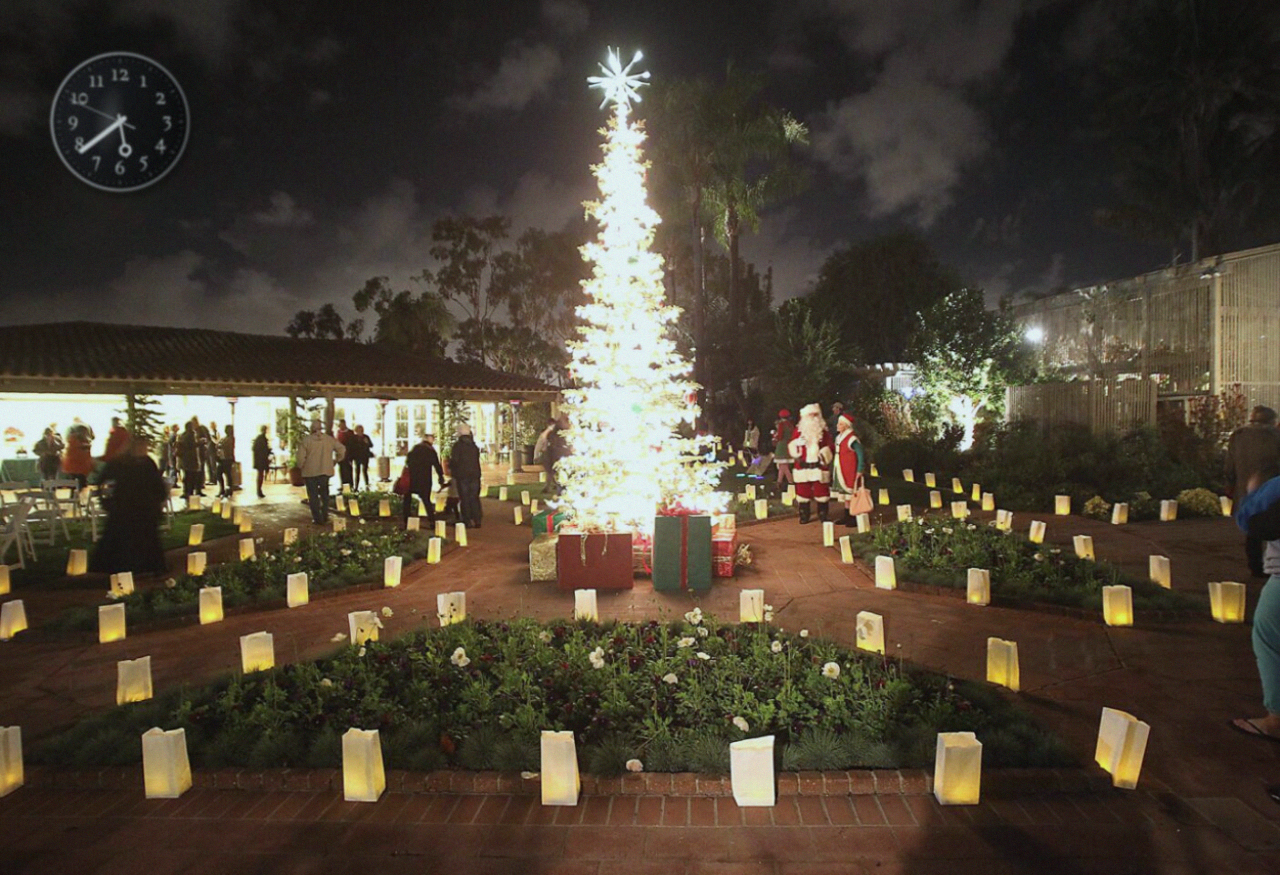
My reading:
h=5 m=38 s=49
